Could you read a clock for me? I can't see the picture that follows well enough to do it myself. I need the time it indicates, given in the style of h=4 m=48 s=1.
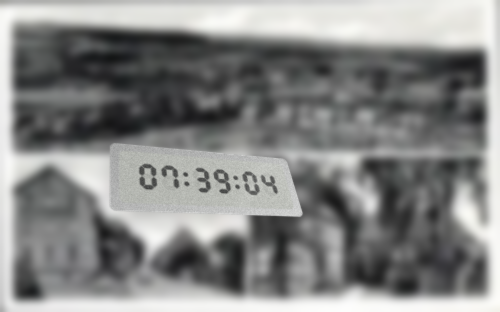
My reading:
h=7 m=39 s=4
